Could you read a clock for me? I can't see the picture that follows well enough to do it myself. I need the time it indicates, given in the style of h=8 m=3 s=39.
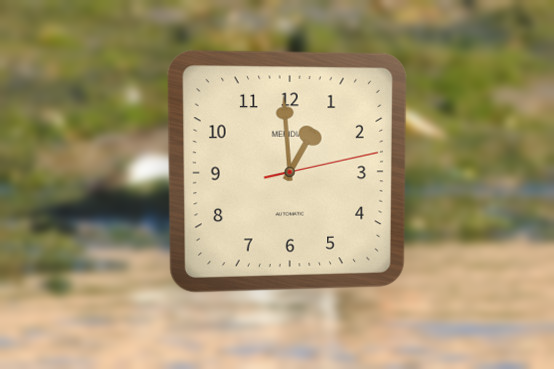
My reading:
h=12 m=59 s=13
